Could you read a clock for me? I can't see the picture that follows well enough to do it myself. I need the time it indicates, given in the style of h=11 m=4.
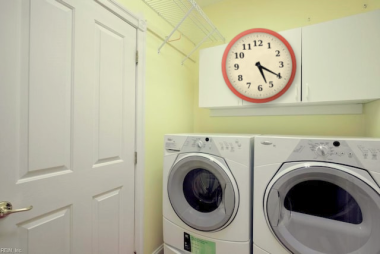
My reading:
h=5 m=20
